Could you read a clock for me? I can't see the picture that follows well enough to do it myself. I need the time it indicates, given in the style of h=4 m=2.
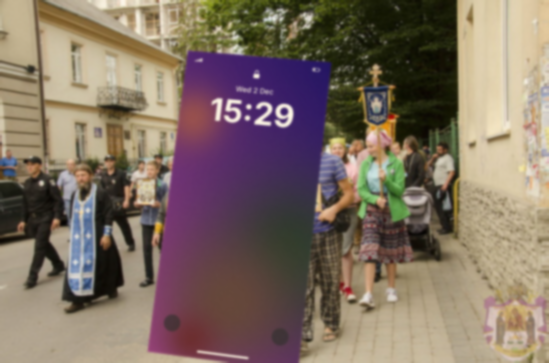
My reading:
h=15 m=29
